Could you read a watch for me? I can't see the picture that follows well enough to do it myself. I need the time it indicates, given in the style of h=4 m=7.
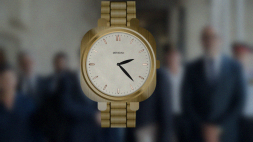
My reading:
h=2 m=23
